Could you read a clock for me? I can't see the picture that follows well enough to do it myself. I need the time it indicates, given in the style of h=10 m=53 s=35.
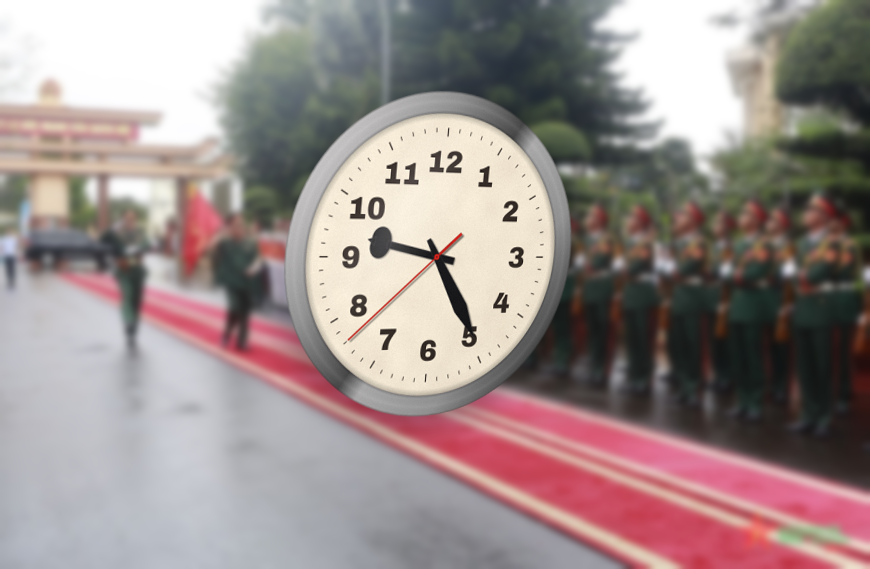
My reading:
h=9 m=24 s=38
